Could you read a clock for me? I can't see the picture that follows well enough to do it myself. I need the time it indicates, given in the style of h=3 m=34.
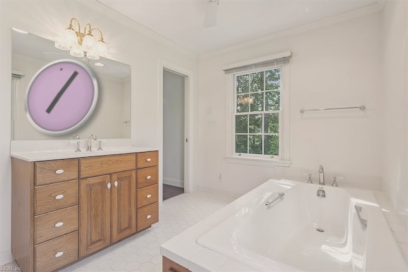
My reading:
h=7 m=6
